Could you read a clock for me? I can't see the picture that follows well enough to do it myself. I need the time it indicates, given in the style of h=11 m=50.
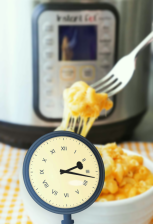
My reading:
h=2 m=17
